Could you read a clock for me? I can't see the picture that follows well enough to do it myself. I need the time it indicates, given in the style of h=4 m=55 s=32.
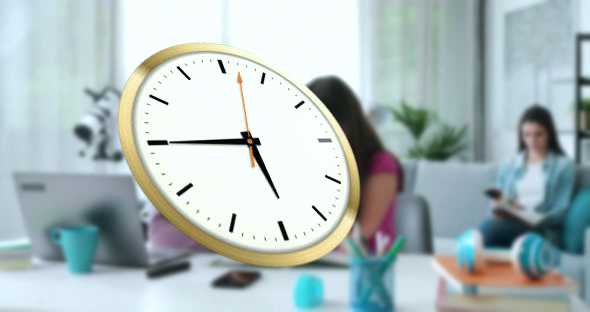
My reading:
h=5 m=45 s=2
